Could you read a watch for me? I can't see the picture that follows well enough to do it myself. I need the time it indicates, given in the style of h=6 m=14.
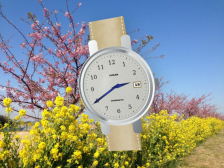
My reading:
h=2 m=40
